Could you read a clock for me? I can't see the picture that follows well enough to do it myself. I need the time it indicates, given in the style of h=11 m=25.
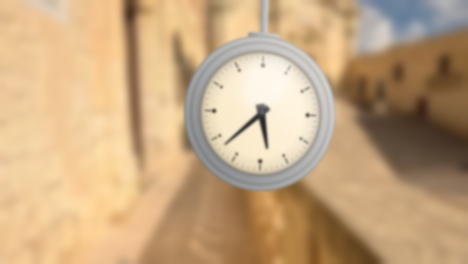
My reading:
h=5 m=38
